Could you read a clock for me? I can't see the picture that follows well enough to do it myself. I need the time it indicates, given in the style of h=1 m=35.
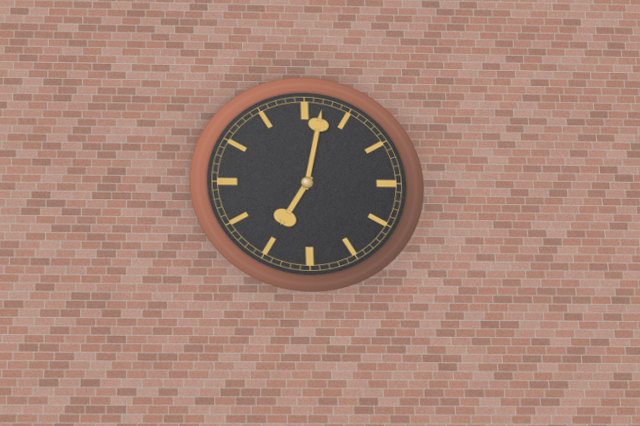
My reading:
h=7 m=2
